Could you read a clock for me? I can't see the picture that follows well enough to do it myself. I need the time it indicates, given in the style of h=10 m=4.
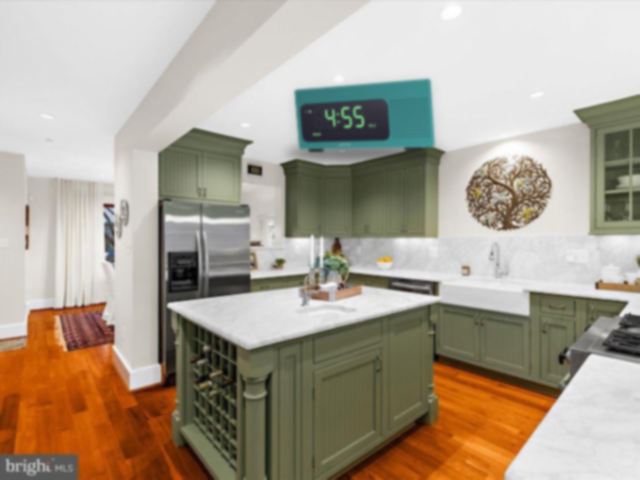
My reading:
h=4 m=55
